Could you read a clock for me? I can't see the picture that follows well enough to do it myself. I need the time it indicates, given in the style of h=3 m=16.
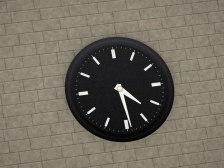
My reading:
h=4 m=29
